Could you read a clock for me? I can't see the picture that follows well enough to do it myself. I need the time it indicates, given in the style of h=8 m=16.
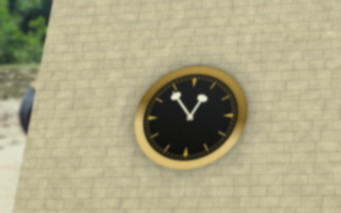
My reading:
h=12 m=54
